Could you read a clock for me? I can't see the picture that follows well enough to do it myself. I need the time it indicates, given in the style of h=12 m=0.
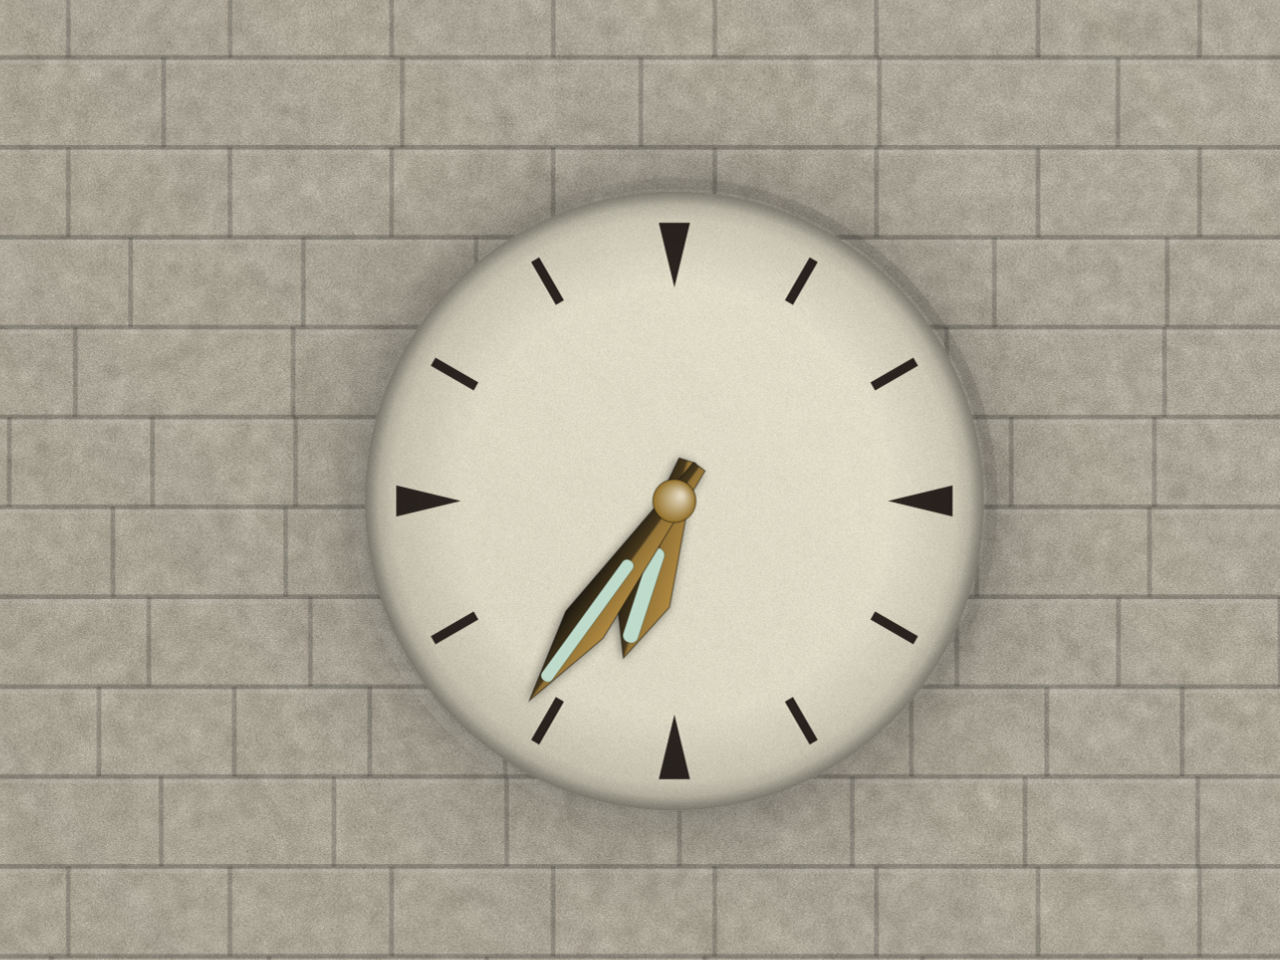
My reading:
h=6 m=36
